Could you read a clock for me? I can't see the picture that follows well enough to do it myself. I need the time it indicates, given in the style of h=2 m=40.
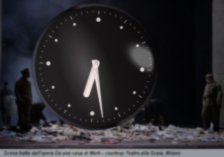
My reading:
h=6 m=28
